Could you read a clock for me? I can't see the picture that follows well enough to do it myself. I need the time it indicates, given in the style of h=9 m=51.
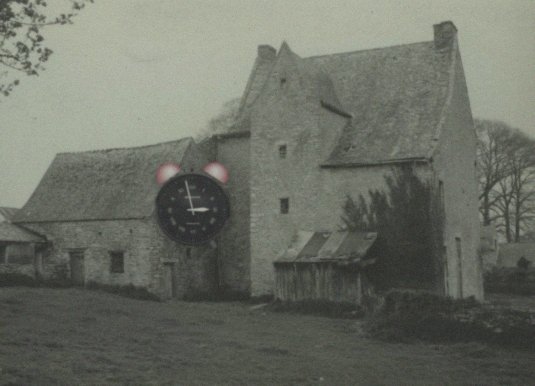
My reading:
h=2 m=58
